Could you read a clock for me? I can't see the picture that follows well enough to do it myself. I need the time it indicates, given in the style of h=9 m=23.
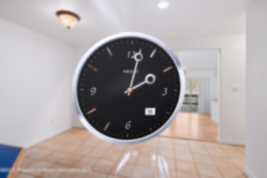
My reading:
h=2 m=2
